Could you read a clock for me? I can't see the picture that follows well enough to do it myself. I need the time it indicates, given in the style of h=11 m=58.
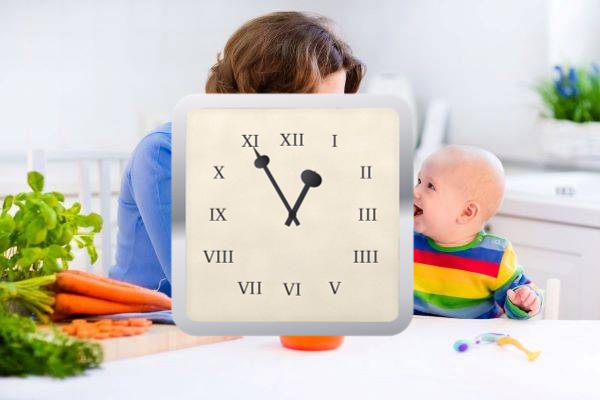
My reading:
h=12 m=55
